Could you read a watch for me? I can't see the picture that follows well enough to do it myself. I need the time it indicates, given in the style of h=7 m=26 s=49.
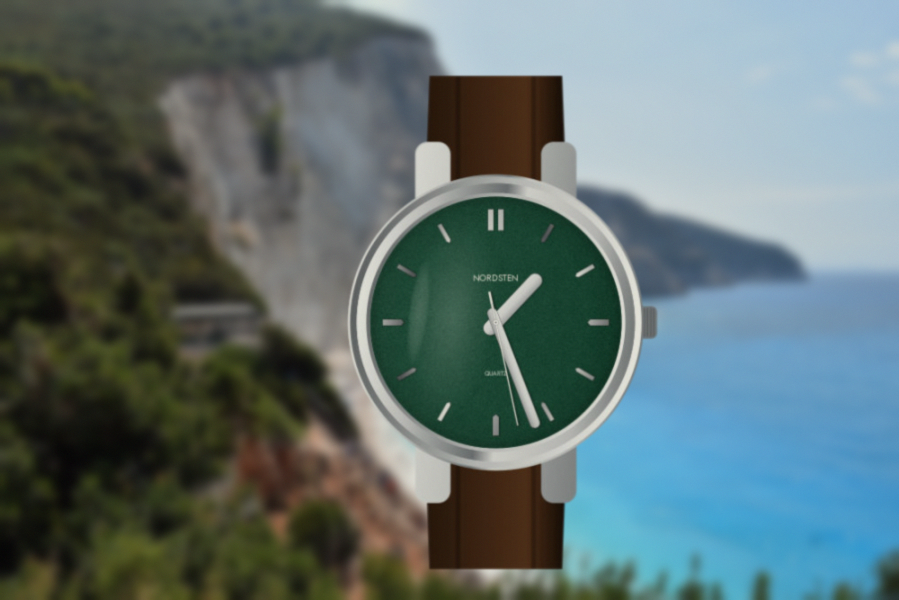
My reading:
h=1 m=26 s=28
